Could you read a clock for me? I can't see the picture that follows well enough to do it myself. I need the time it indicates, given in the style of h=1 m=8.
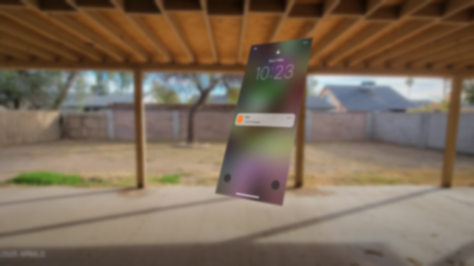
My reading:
h=10 m=23
